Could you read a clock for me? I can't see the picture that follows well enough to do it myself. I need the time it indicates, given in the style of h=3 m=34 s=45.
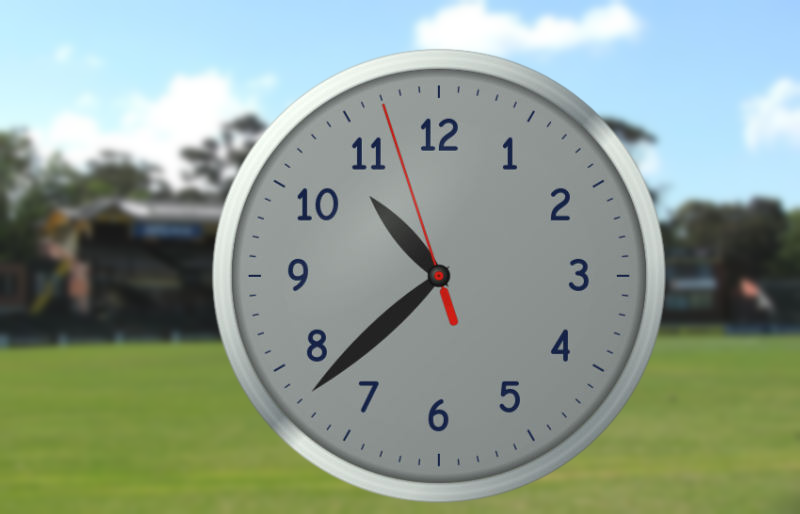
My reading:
h=10 m=37 s=57
